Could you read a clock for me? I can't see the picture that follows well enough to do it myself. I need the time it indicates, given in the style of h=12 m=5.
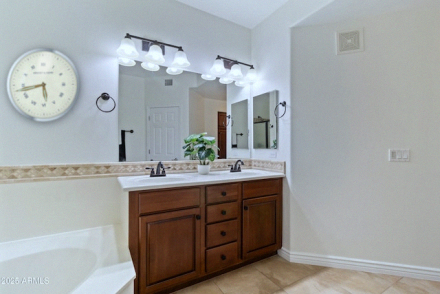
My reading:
h=5 m=43
